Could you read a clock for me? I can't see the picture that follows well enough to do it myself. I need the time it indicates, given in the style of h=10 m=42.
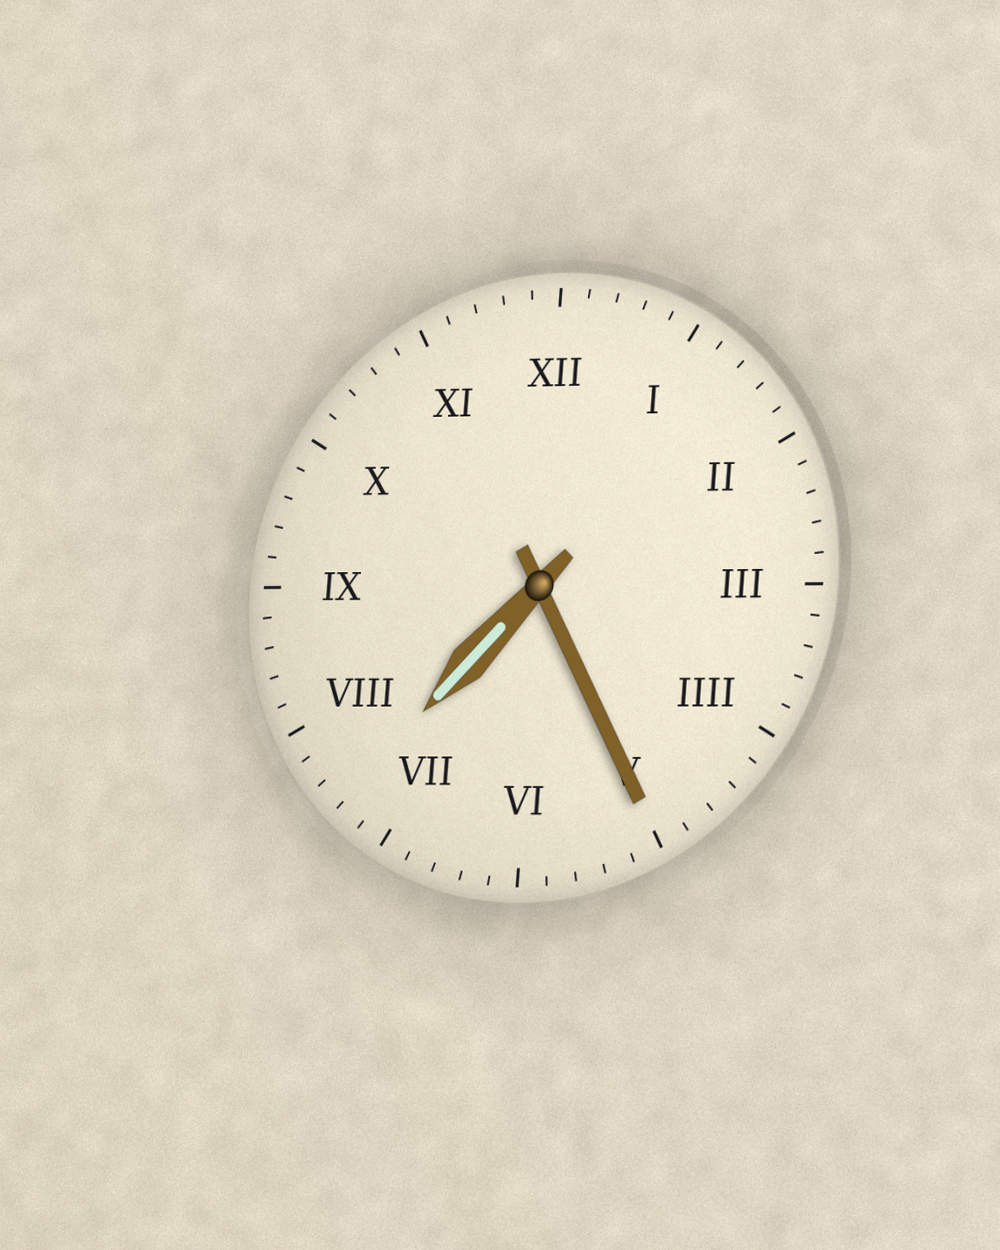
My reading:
h=7 m=25
